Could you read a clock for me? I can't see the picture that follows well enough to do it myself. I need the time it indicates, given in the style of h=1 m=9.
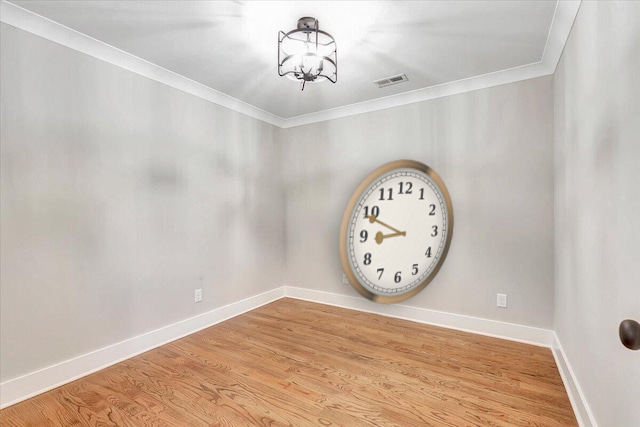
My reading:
h=8 m=49
